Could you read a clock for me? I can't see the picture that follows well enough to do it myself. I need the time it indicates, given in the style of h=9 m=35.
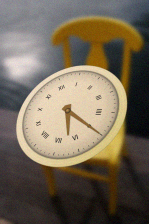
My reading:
h=6 m=25
